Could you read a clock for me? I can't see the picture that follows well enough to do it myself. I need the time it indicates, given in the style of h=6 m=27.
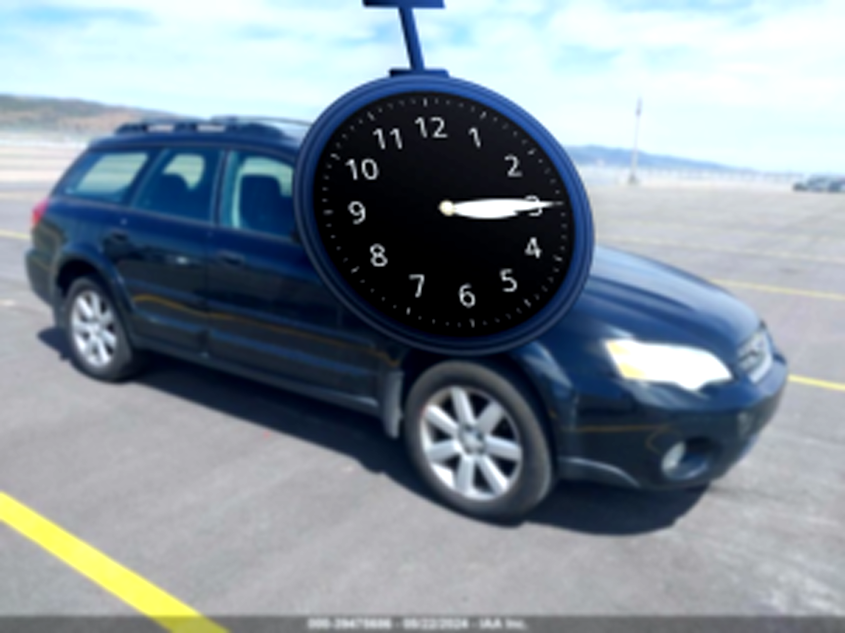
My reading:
h=3 m=15
